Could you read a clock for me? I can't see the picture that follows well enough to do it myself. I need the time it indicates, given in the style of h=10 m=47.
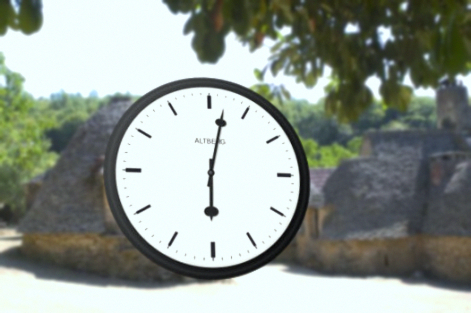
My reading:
h=6 m=2
